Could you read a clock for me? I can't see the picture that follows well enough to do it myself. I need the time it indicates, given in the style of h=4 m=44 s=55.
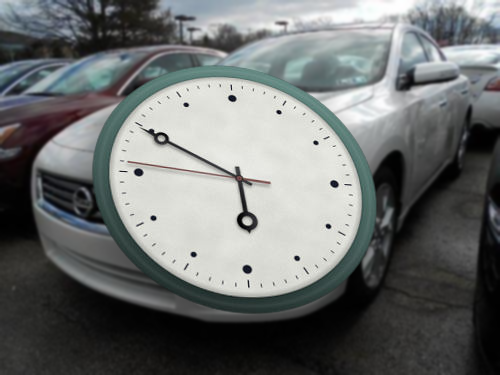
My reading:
h=5 m=49 s=46
